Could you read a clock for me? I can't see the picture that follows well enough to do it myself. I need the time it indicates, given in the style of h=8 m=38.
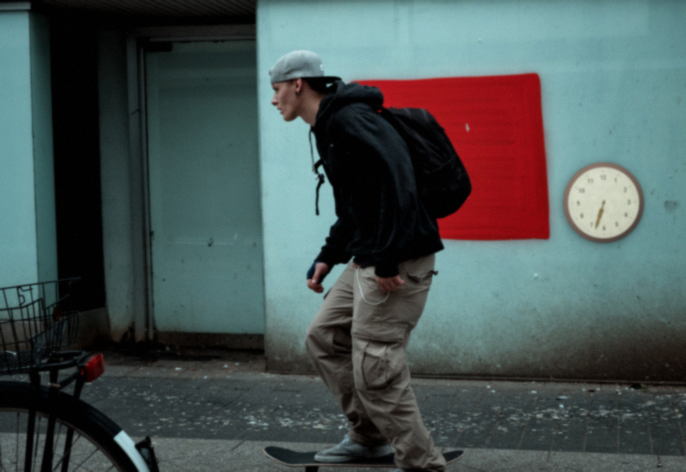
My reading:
h=6 m=33
